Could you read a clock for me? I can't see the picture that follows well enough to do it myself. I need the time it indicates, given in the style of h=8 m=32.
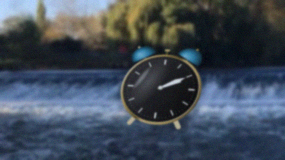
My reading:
h=2 m=10
